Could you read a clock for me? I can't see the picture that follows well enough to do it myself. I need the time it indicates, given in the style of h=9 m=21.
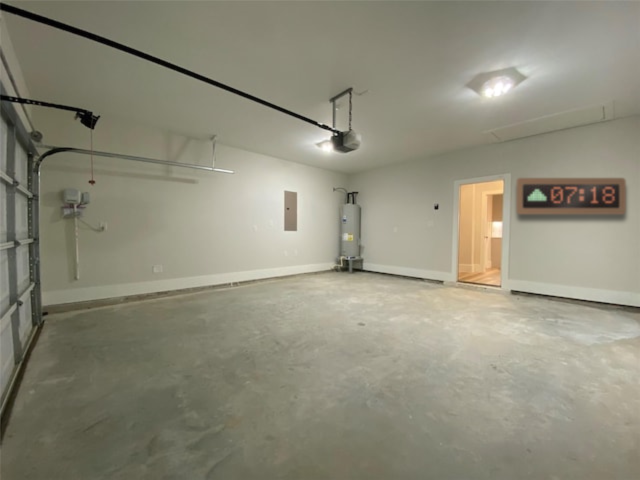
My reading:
h=7 m=18
